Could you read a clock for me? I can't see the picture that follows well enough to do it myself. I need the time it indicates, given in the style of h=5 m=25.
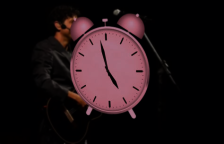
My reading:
h=4 m=58
